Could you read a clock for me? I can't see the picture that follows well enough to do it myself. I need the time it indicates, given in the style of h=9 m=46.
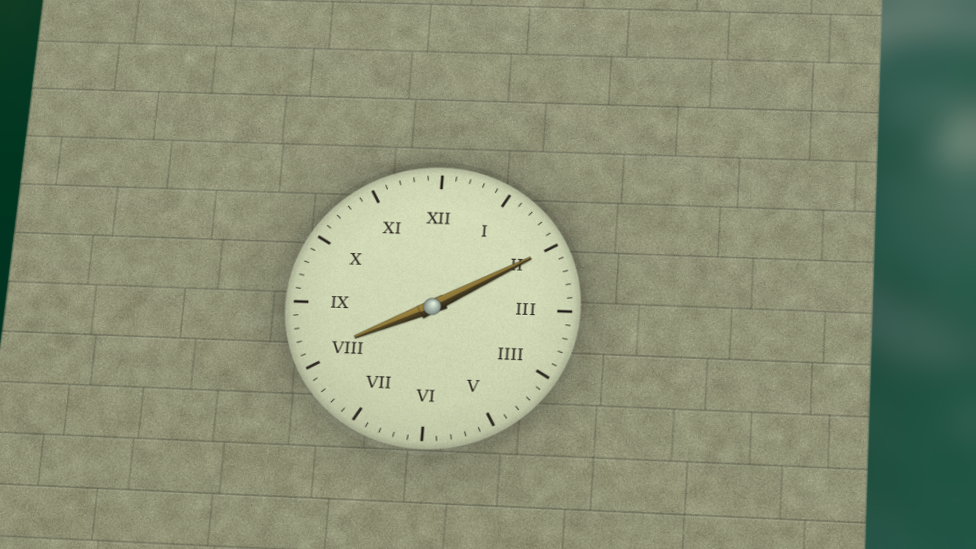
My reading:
h=8 m=10
